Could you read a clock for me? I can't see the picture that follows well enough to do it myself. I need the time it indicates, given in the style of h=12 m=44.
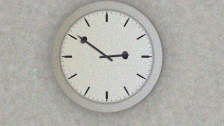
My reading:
h=2 m=51
